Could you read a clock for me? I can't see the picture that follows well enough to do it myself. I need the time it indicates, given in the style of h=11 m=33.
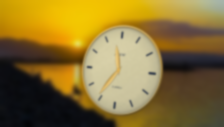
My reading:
h=11 m=36
